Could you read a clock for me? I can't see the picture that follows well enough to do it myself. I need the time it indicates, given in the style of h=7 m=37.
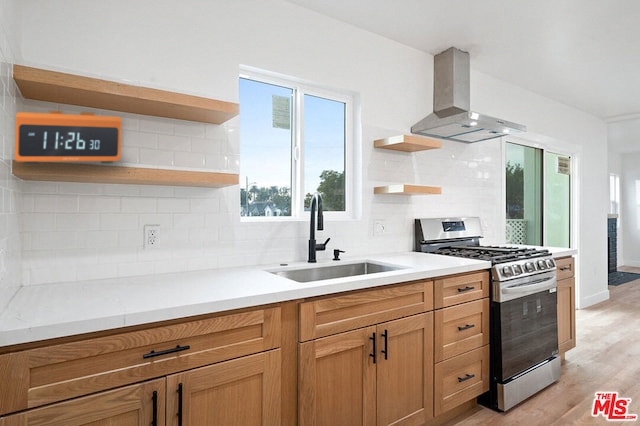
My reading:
h=11 m=26
